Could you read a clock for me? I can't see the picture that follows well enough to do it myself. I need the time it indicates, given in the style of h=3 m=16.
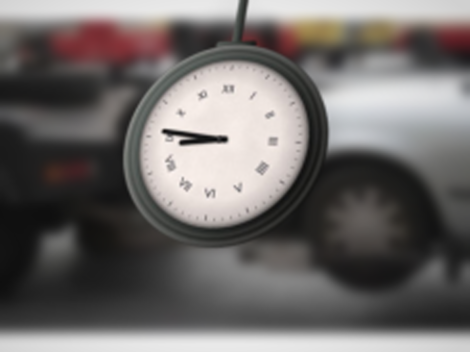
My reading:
h=8 m=46
